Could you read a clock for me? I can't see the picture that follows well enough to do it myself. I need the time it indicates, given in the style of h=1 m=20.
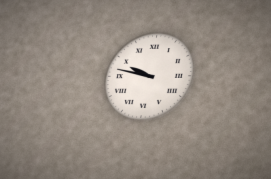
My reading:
h=9 m=47
